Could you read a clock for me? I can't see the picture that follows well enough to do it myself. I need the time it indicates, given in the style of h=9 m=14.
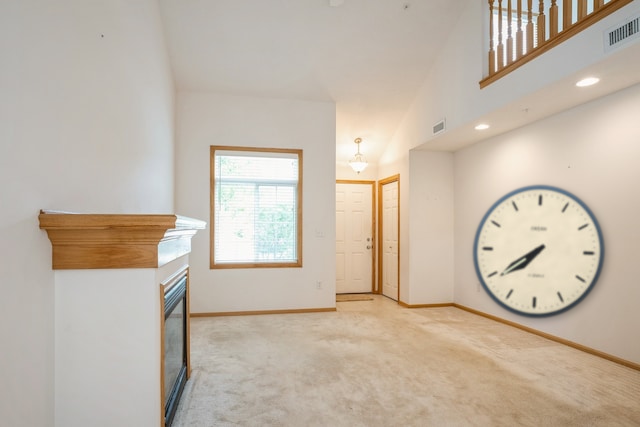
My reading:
h=7 m=39
